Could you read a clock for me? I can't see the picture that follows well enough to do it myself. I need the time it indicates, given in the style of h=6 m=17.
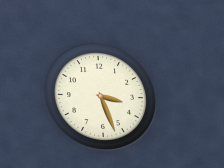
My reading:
h=3 m=27
